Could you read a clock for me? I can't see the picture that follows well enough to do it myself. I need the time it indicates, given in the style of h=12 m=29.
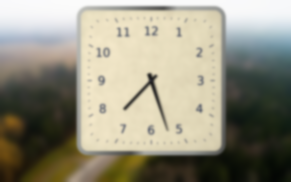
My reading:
h=7 m=27
